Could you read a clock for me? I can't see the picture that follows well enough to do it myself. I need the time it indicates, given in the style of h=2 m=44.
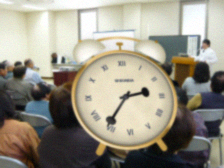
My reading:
h=2 m=36
